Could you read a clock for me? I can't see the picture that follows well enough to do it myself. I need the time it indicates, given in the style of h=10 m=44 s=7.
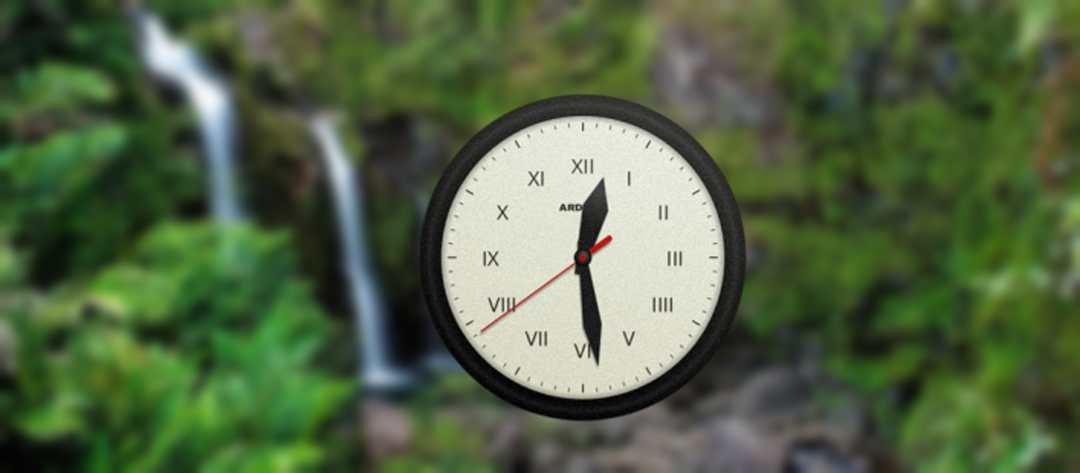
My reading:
h=12 m=28 s=39
